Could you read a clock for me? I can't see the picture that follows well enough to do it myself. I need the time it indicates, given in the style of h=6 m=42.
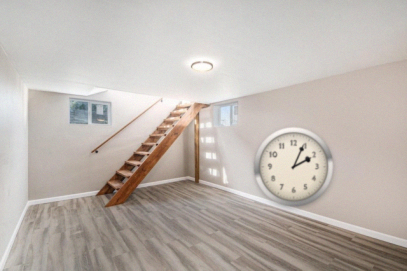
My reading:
h=2 m=4
